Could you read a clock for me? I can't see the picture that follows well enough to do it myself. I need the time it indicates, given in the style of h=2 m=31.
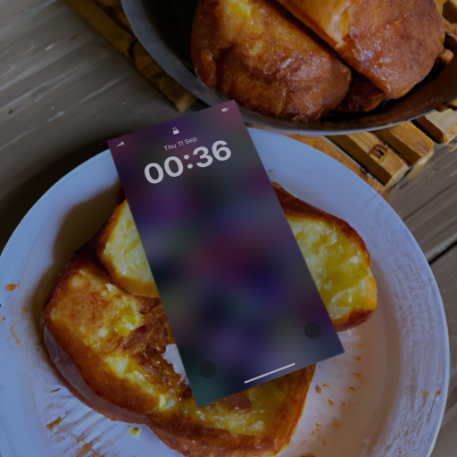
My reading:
h=0 m=36
